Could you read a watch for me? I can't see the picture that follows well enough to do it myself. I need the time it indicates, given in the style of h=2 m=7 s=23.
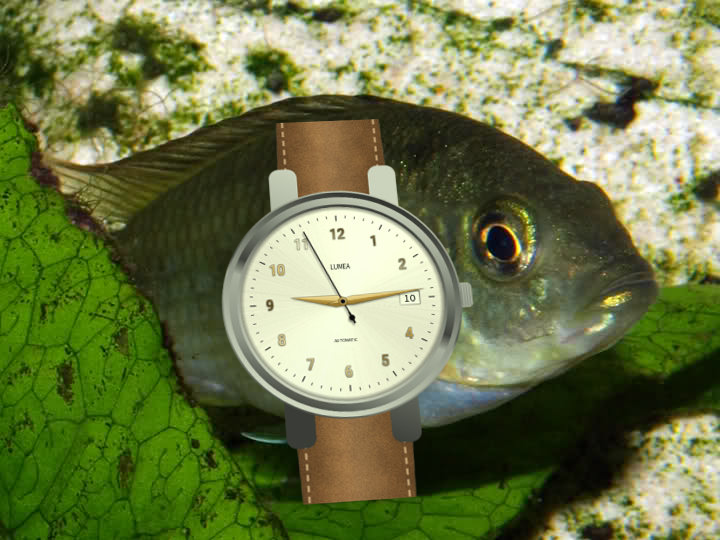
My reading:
h=9 m=13 s=56
